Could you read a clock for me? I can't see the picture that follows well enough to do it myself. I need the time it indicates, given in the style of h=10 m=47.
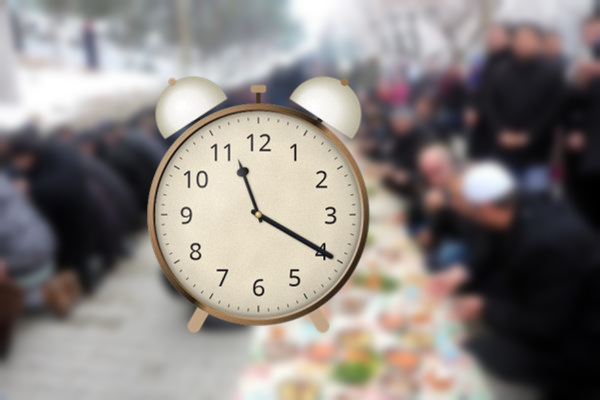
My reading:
h=11 m=20
